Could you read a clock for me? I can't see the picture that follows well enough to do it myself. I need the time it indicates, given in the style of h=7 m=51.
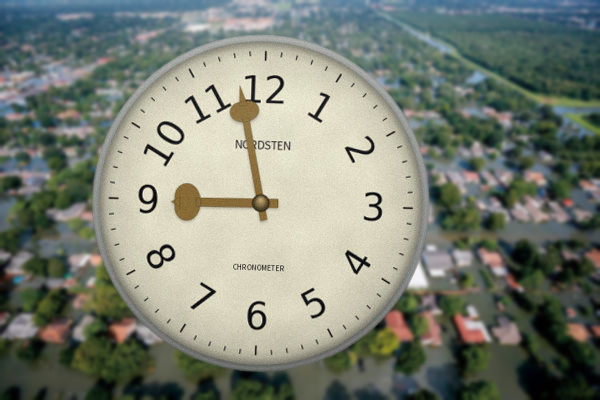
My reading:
h=8 m=58
